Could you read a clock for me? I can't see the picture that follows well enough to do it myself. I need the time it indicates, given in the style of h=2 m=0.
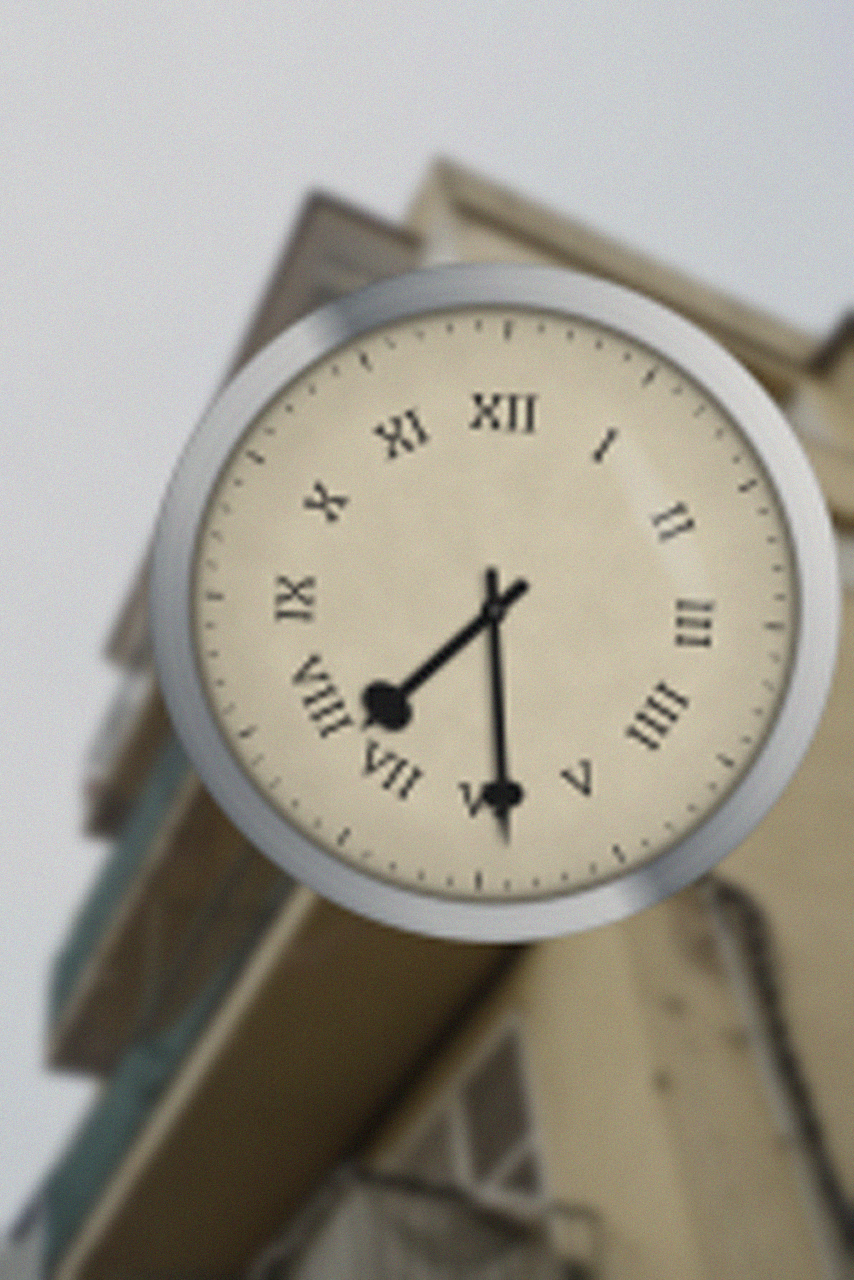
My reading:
h=7 m=29
